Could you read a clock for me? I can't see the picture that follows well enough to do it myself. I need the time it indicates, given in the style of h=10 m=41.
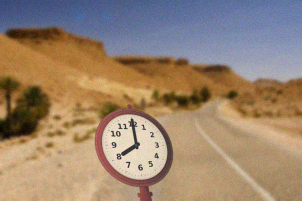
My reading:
h=8 m=0
